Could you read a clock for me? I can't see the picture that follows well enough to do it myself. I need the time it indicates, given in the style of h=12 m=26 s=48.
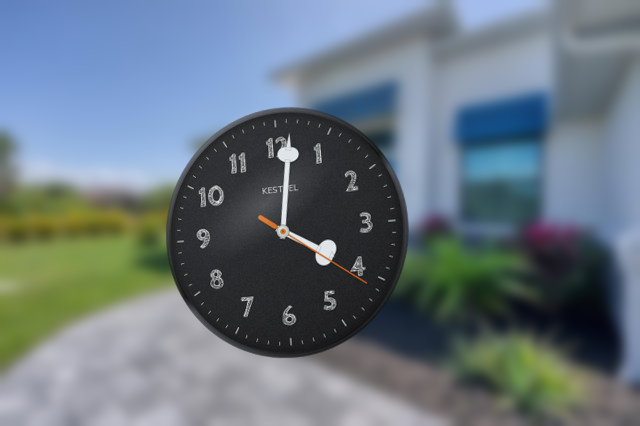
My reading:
h=4 m=1 s=21
